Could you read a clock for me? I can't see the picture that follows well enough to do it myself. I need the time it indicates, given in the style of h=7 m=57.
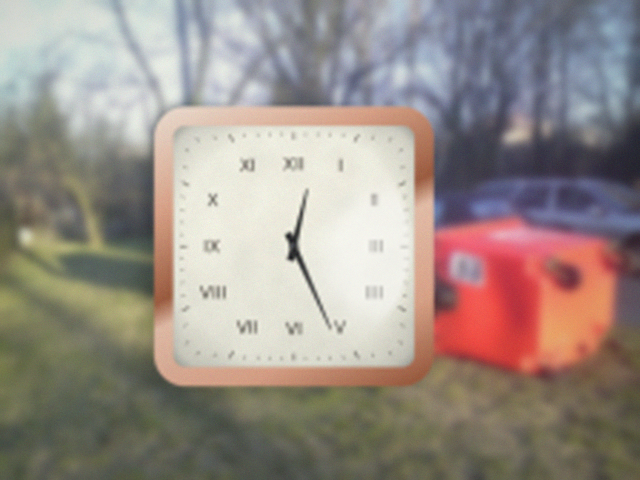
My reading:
h=12 m=26
